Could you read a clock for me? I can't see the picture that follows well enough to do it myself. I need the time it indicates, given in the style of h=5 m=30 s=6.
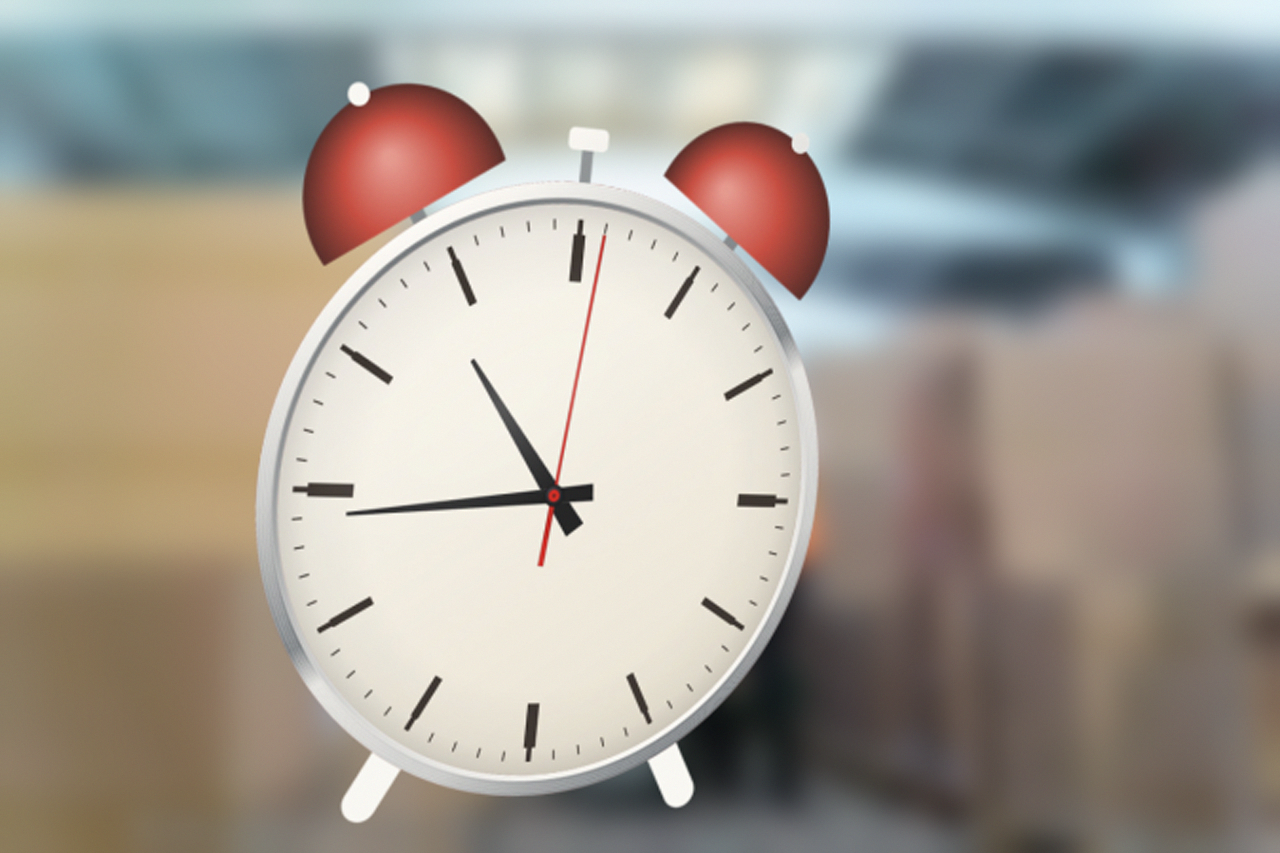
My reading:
h=10 m=44 s=1
